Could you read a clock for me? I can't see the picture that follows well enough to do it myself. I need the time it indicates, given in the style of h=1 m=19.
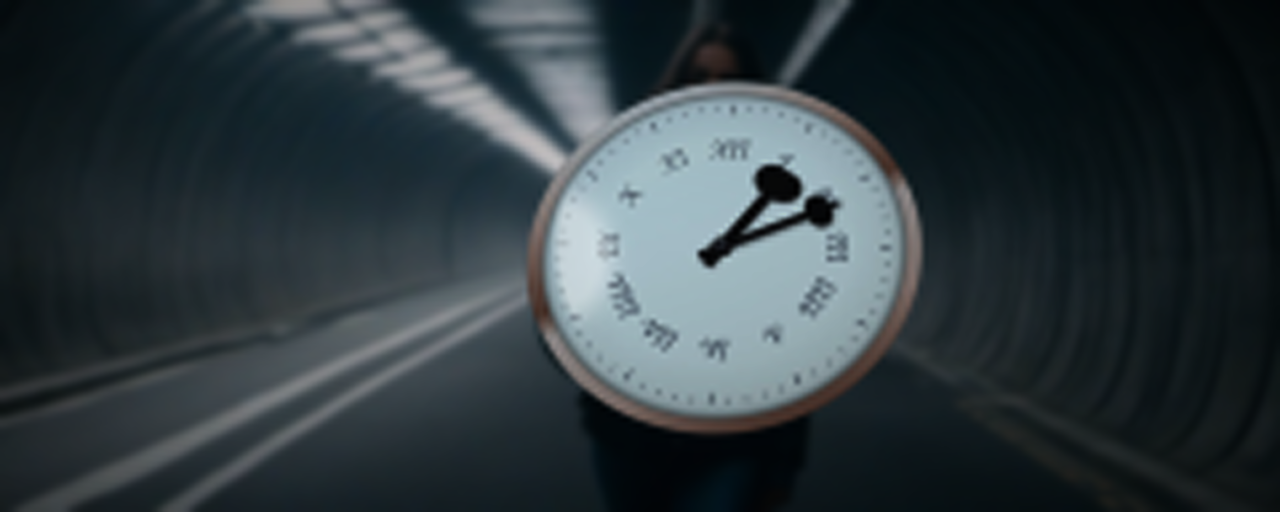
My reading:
h=1 m=11
